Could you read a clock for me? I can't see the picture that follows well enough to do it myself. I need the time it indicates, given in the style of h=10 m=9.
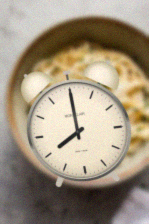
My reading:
h=8 m=0
